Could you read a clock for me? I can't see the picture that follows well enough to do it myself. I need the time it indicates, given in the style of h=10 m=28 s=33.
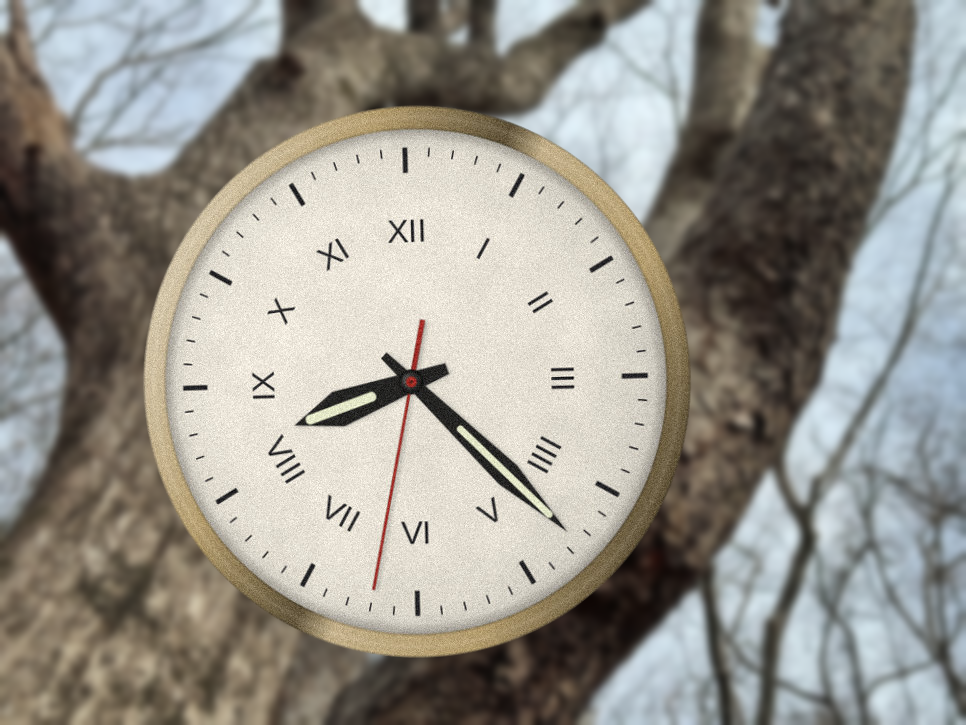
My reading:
h=8 m=22 s=32
